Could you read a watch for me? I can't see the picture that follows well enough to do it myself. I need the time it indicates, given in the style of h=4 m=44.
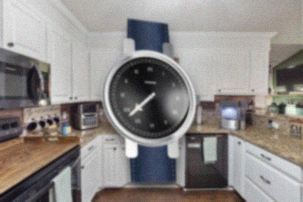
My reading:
h=7 m=38
